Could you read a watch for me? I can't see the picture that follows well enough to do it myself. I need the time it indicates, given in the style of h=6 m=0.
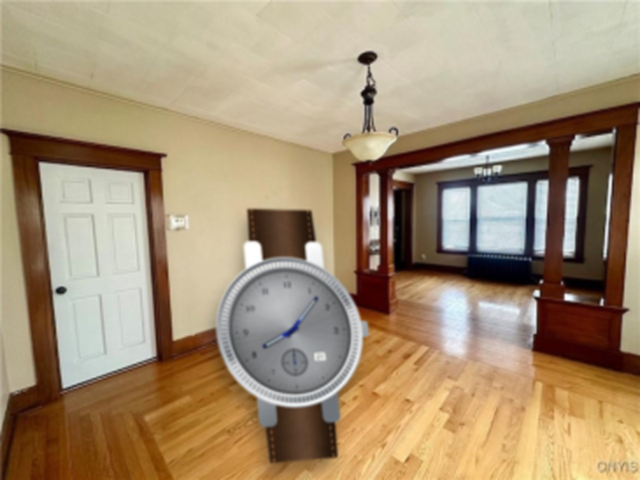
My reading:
h=8 m=7
